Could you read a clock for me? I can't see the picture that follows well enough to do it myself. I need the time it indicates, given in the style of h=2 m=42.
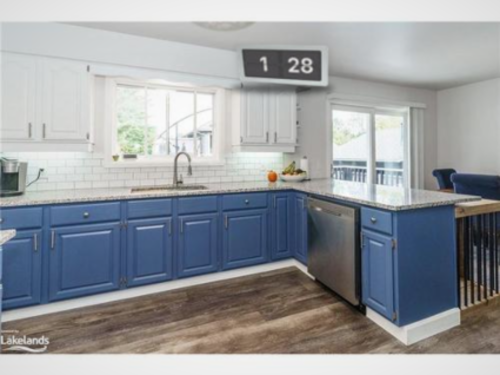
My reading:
h=1 m=28
